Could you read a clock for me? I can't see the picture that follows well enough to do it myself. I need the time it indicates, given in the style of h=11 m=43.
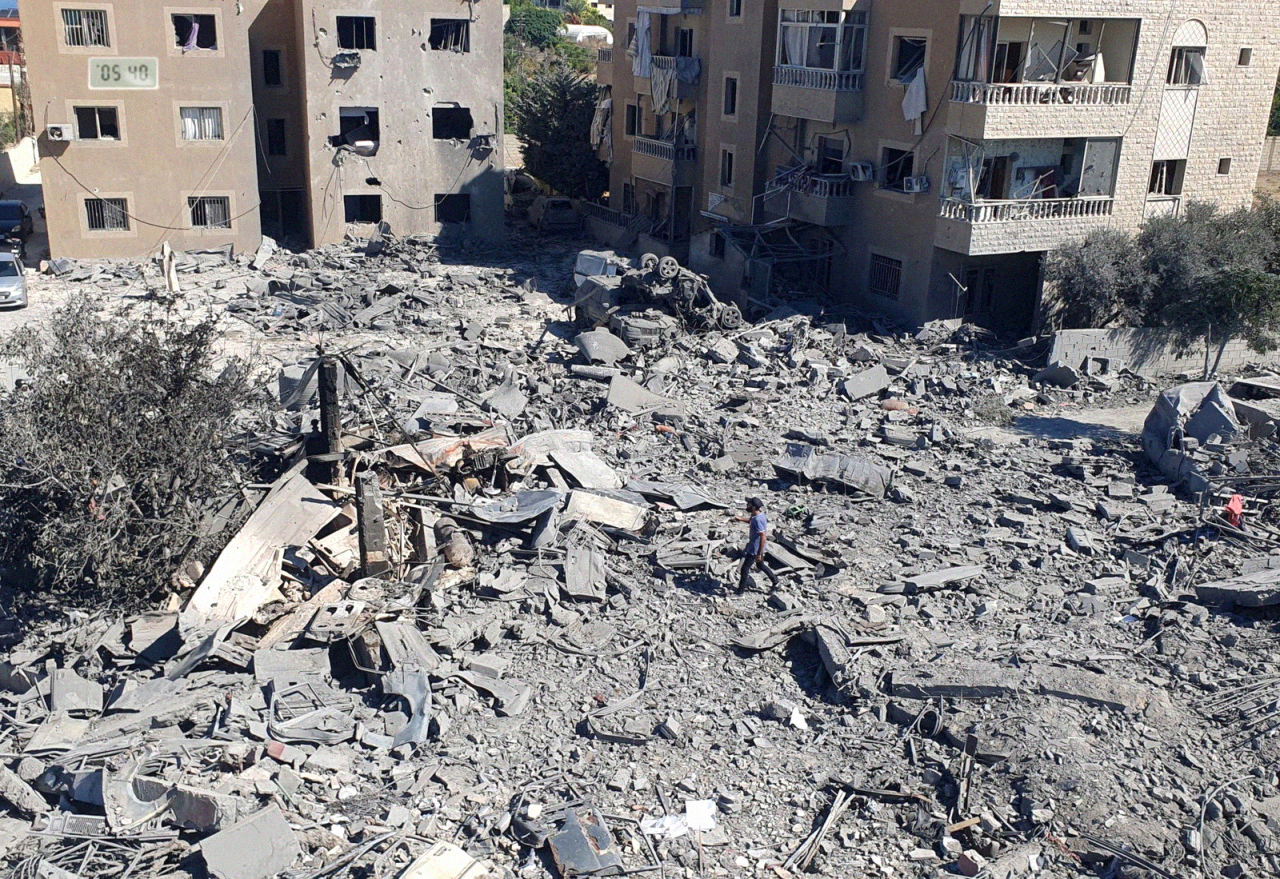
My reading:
h=5 m=40
